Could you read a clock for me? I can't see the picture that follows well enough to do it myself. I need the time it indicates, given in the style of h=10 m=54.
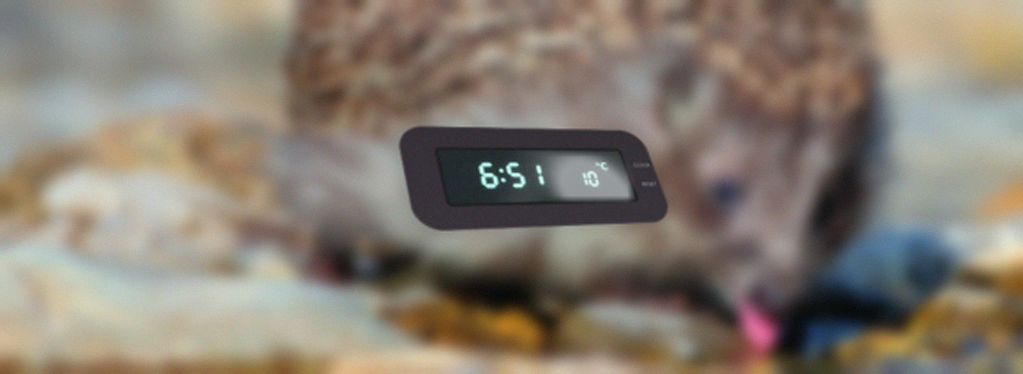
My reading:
h=6 m=51
